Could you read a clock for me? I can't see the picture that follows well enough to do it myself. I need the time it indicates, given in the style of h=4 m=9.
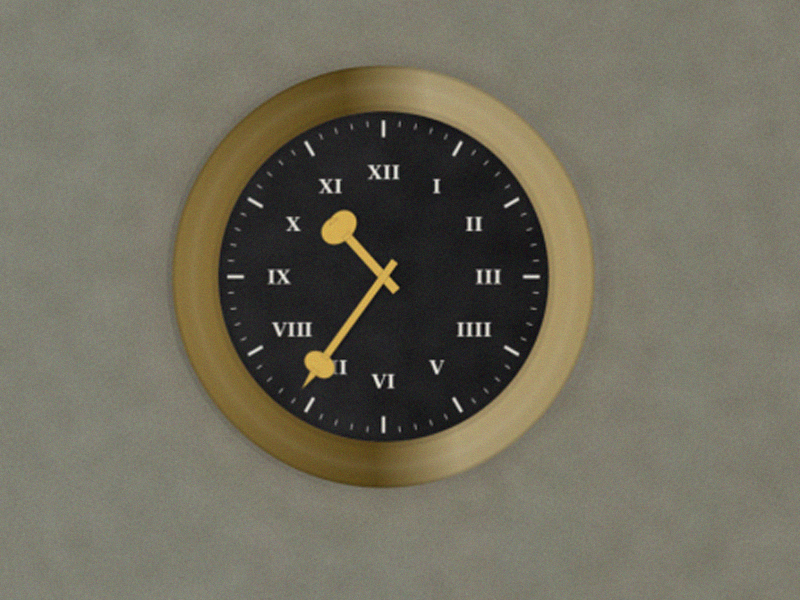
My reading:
h=10 m=36
